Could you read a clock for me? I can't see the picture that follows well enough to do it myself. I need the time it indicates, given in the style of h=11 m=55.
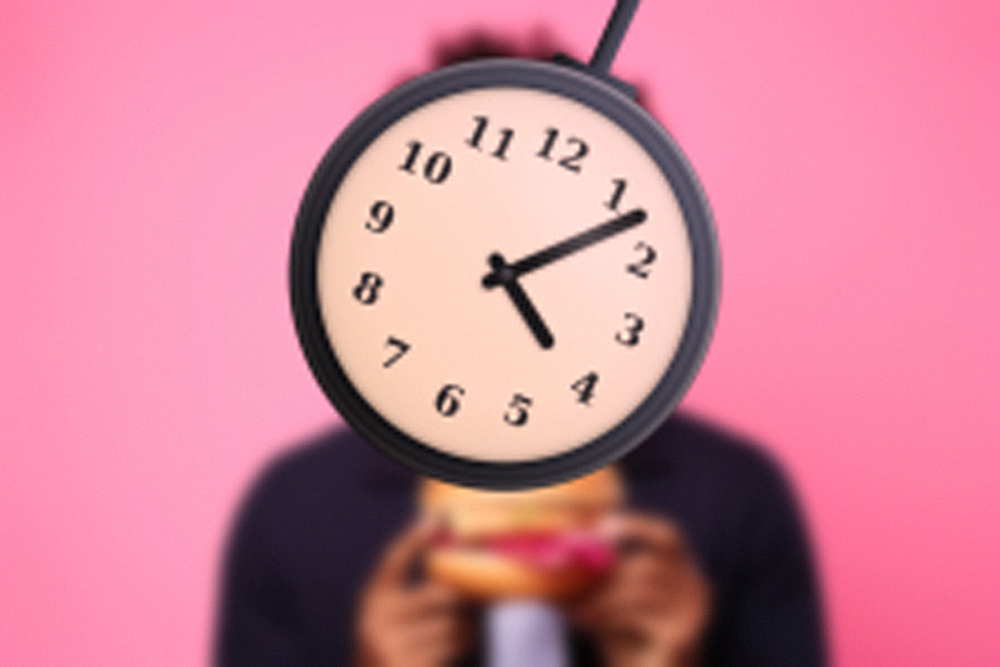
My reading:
h=4 m=7
